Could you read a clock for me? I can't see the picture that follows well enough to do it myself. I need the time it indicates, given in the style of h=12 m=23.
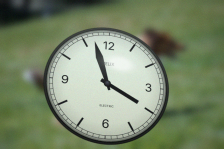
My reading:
h=3 m=57
